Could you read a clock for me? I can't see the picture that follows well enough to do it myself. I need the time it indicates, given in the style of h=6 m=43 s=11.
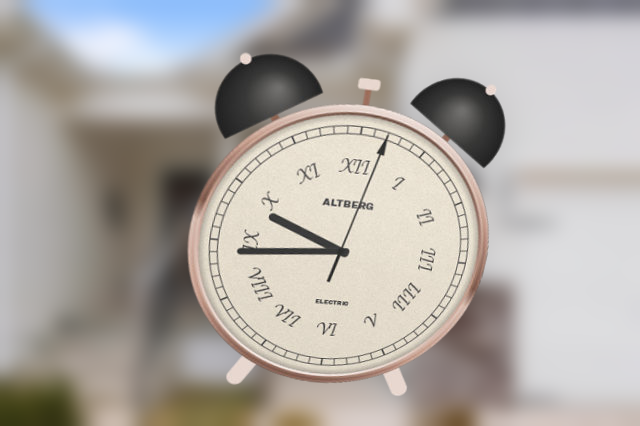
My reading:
h=9 m=44 s=2
